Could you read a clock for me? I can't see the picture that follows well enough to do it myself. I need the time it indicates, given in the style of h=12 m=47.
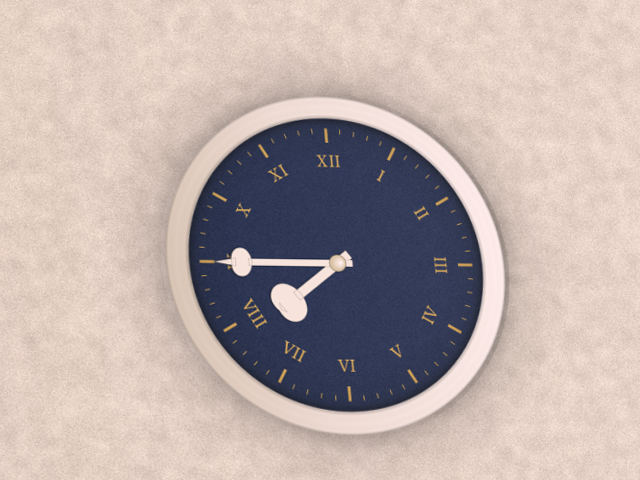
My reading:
h=7 m=45
